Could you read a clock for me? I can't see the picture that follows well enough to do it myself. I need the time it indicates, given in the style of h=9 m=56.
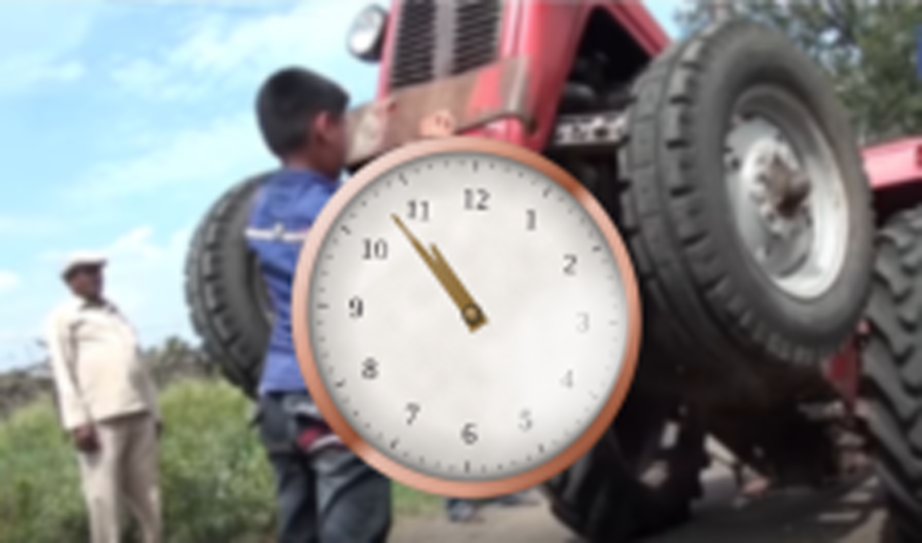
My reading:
h=10 m=53
